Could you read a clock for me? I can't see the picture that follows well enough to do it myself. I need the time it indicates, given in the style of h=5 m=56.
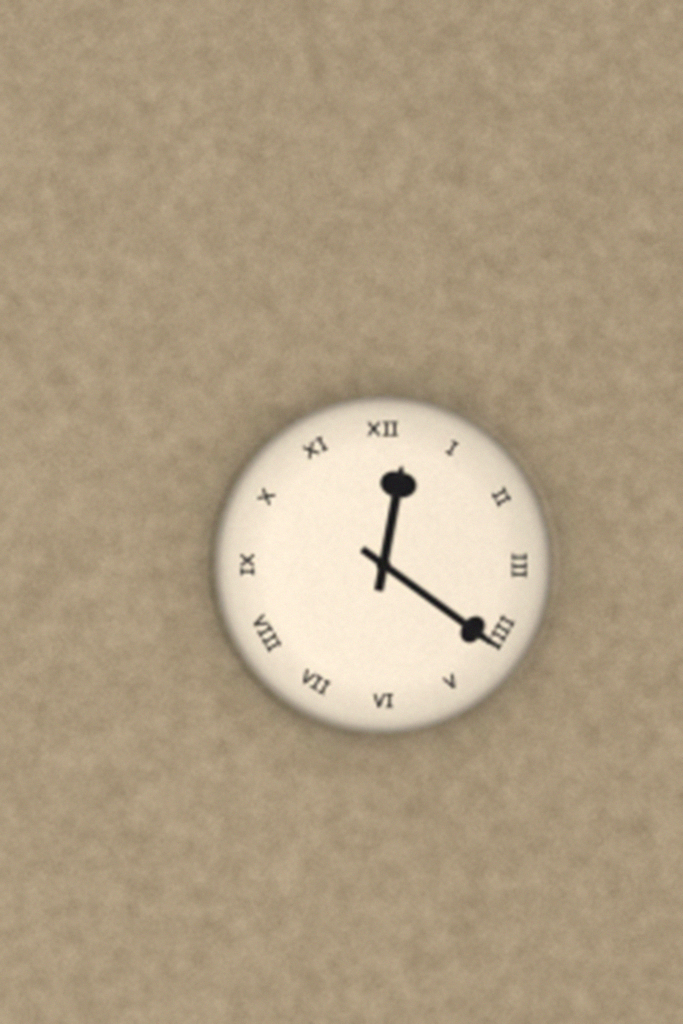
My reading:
h=12 m=21
